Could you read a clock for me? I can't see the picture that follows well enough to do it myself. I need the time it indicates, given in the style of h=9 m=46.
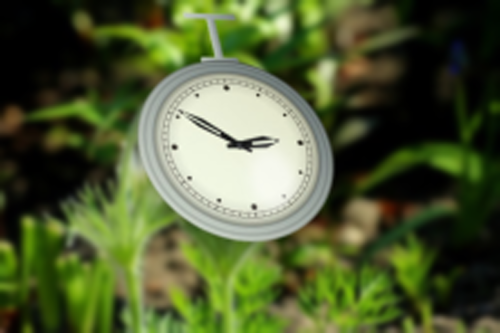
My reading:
h=2 m=51
